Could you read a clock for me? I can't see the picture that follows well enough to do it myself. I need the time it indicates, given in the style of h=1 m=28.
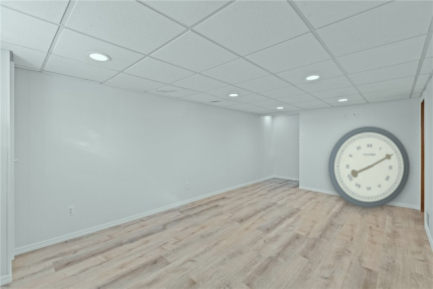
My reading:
h=8 m=10
